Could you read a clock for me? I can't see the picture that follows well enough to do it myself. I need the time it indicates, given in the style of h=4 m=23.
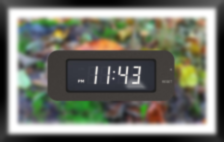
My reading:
h=11 m=43
